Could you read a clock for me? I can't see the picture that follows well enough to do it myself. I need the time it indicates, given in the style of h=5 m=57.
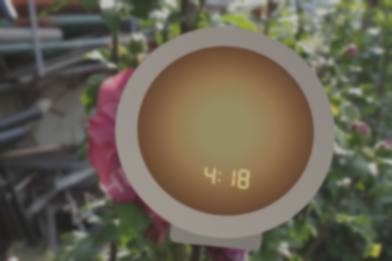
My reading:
h=4 m=18
